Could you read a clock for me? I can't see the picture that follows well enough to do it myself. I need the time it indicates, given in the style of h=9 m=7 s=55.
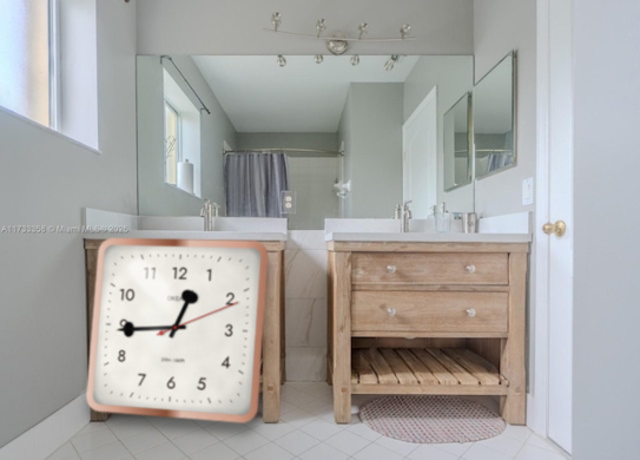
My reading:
h=12 m=44 s=11
